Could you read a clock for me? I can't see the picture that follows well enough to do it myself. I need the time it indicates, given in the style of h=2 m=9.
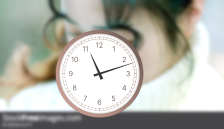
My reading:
h=11 m=12
